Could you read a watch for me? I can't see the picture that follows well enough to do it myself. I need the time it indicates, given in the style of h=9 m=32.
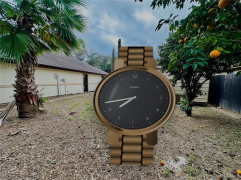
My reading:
h=7 m=43
